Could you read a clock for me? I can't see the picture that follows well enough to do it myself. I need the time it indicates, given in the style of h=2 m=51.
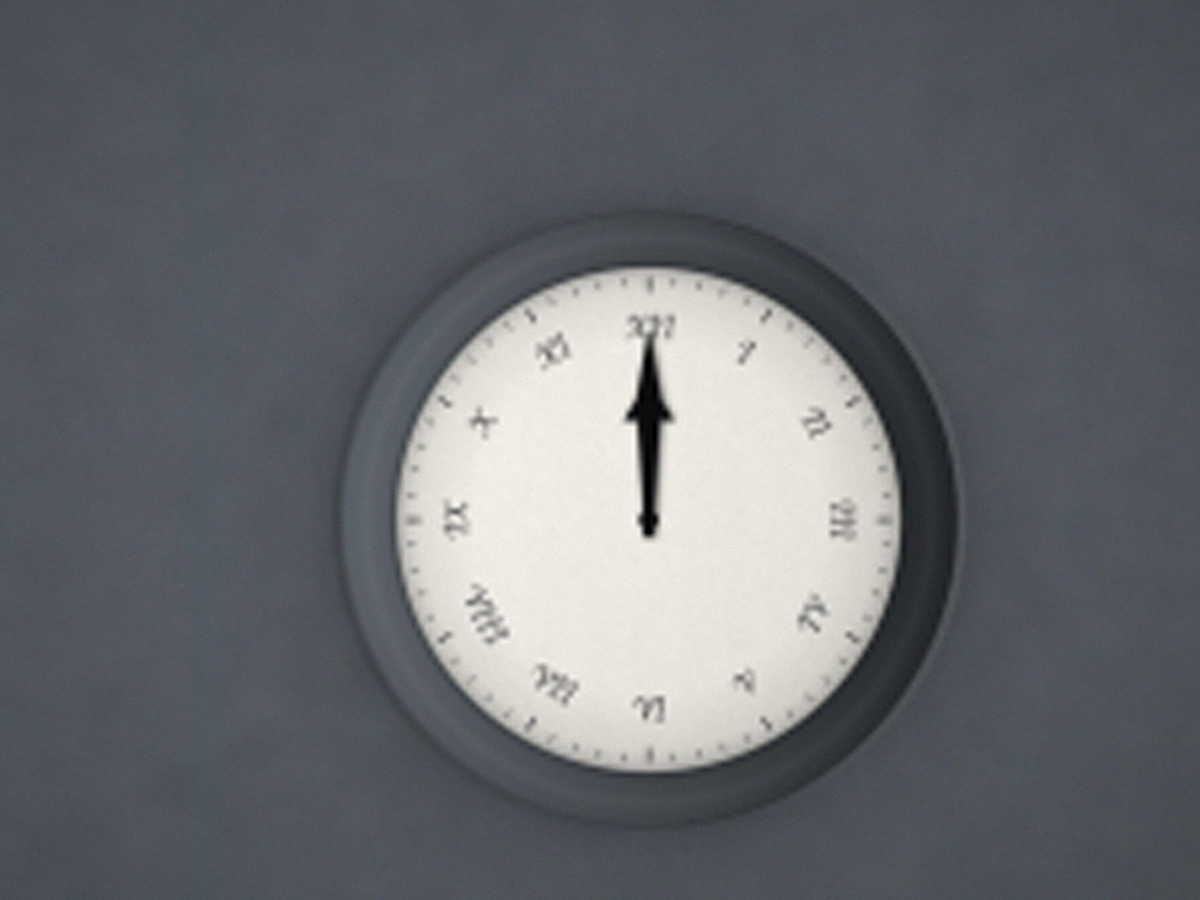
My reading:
h=12 m=0
